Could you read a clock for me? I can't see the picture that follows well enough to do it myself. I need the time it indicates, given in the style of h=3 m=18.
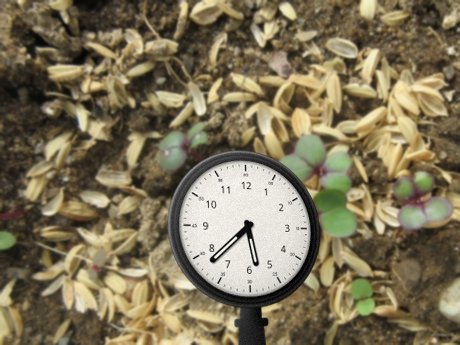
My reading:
h=5 m=38
